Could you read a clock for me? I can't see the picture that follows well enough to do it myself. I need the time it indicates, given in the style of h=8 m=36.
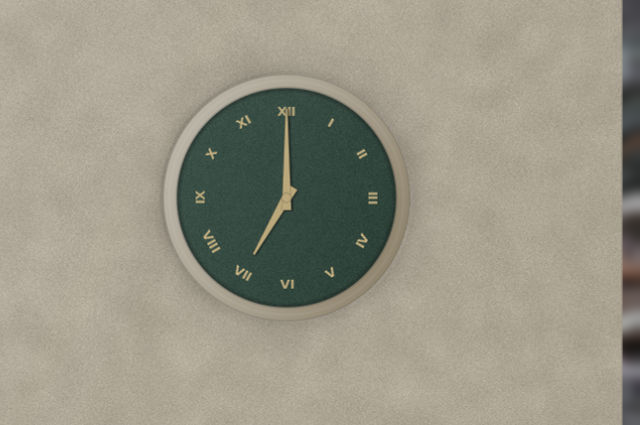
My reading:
h=7 m=0
